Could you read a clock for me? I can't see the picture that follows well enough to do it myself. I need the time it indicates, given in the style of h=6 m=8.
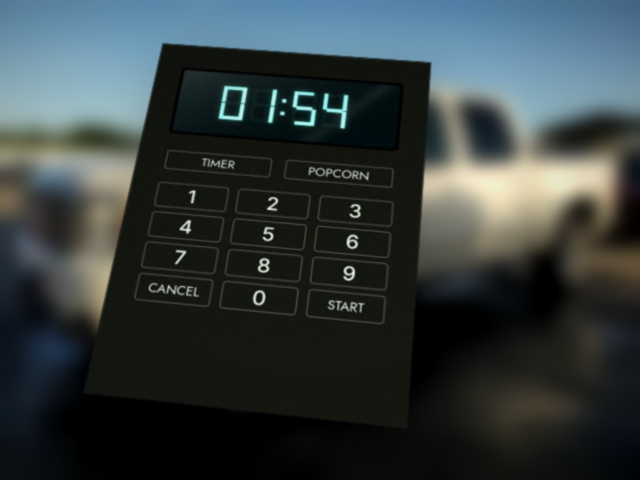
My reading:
h=1 m=54
